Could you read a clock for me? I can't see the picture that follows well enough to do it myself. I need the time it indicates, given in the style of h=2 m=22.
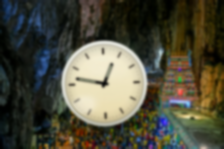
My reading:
h=12 m=47
